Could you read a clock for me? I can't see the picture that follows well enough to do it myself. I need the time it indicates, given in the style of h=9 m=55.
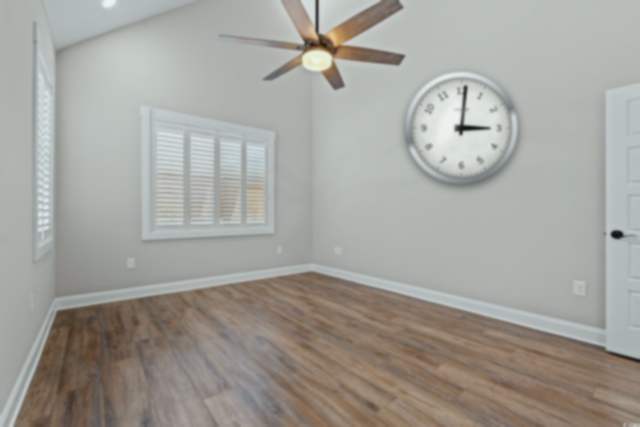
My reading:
h=3 m=1
